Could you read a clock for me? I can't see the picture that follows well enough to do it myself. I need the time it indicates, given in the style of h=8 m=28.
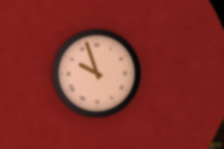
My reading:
h=9 m=57
